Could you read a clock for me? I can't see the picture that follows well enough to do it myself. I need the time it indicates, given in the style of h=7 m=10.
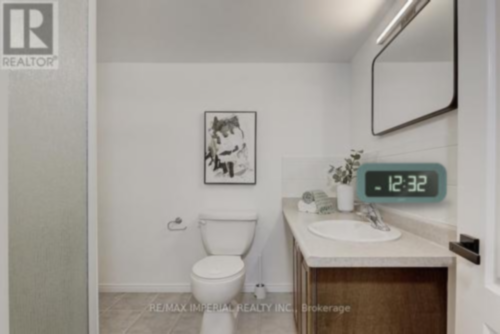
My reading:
h=12 m=32
